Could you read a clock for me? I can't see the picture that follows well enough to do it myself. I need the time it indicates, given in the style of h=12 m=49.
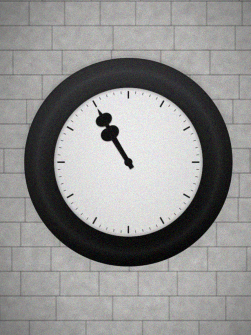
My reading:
h=10 m=55
